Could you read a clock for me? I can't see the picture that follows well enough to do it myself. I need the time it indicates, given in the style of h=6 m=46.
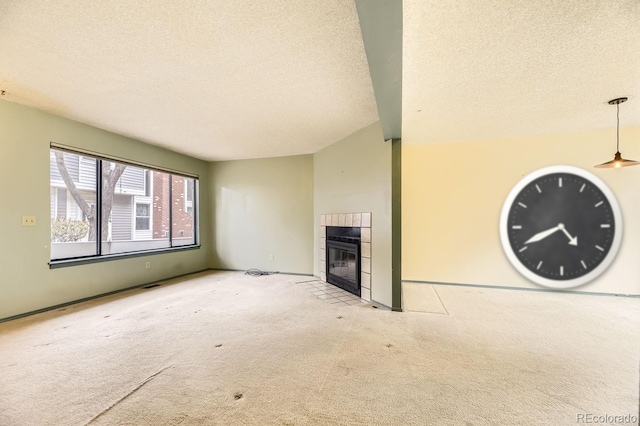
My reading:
h=4 m=41
